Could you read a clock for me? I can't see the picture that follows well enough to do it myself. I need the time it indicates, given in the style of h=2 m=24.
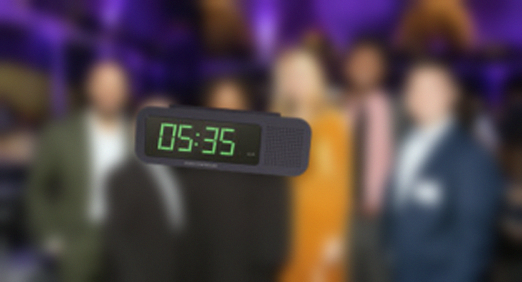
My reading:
h=5 m=35
